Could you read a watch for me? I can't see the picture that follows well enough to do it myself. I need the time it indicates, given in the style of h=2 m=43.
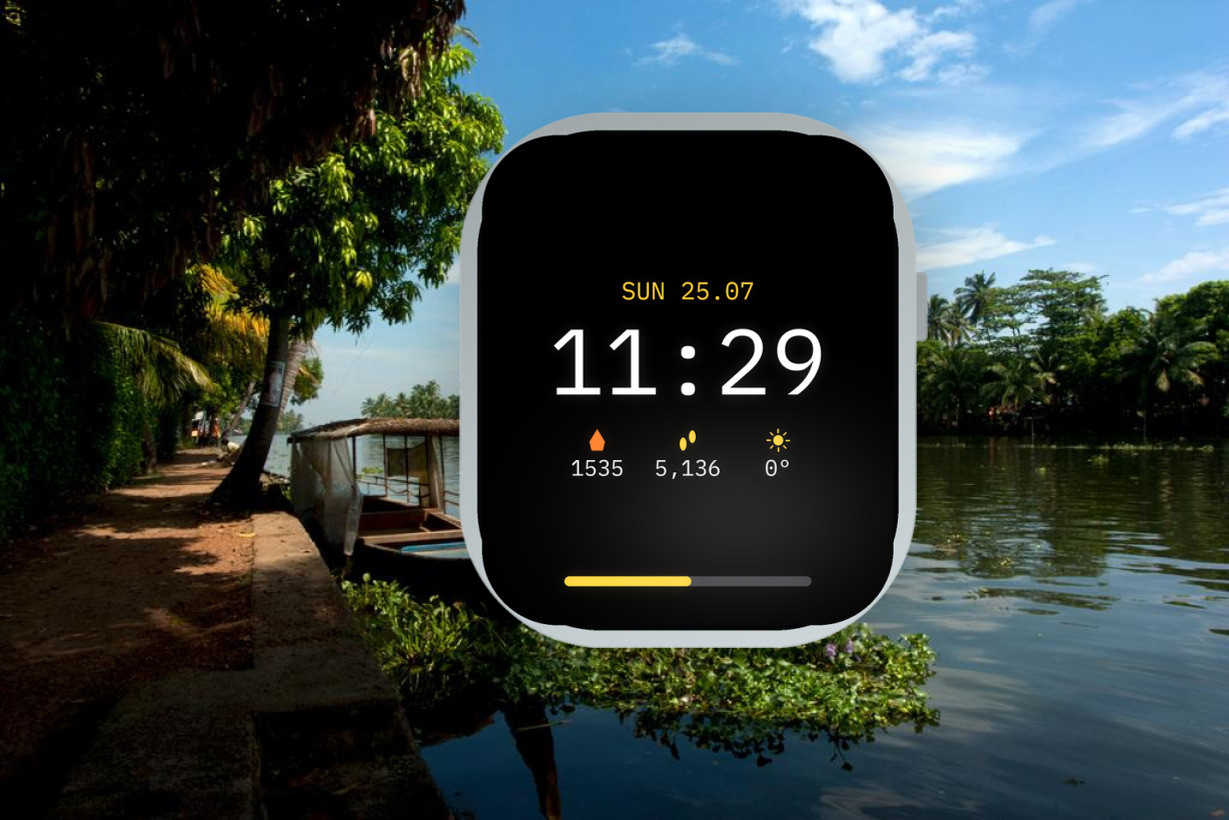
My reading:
h=11 m=29
